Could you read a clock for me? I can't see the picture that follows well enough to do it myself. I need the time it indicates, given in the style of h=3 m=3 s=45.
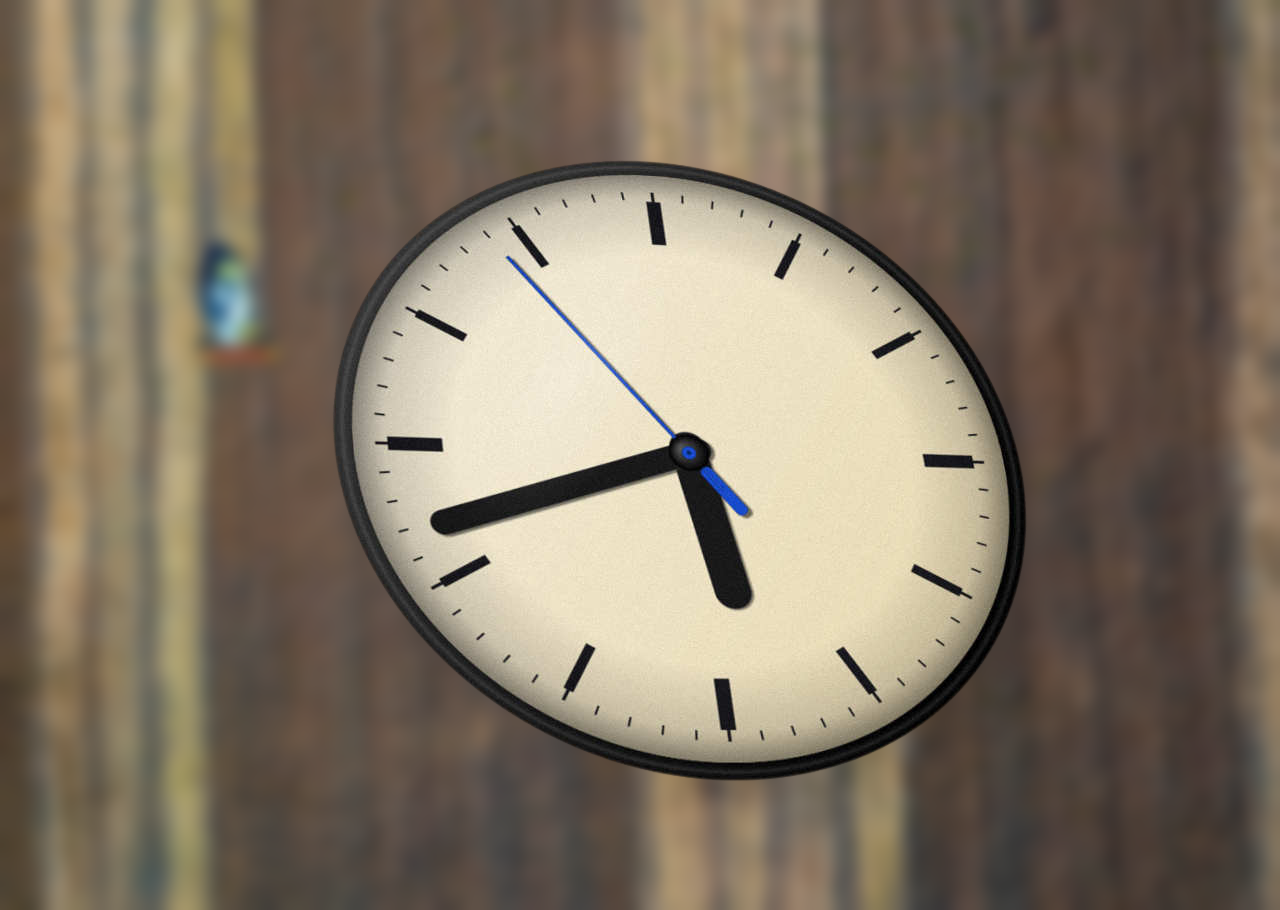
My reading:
h=5 m=41 s=54
